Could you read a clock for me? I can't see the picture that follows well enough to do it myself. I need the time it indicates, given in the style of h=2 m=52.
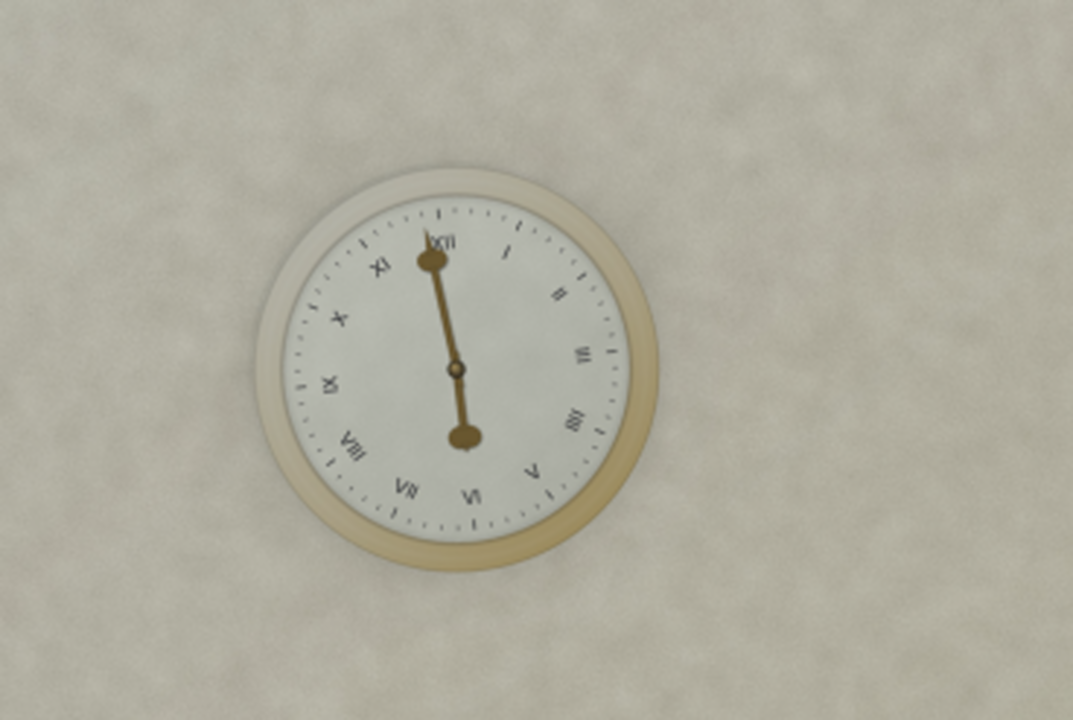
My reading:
h=5 m=59
